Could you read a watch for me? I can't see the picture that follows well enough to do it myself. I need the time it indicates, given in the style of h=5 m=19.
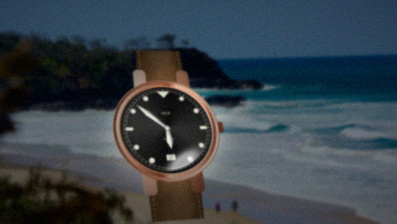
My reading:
h=5 m=52
